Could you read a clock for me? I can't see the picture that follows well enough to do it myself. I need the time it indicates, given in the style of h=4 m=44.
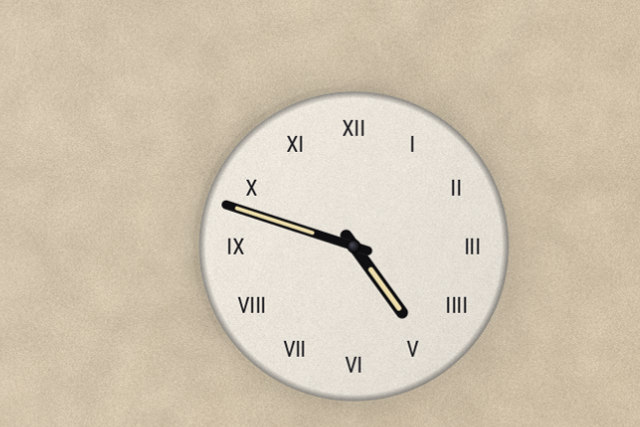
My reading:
h=4 m=48
